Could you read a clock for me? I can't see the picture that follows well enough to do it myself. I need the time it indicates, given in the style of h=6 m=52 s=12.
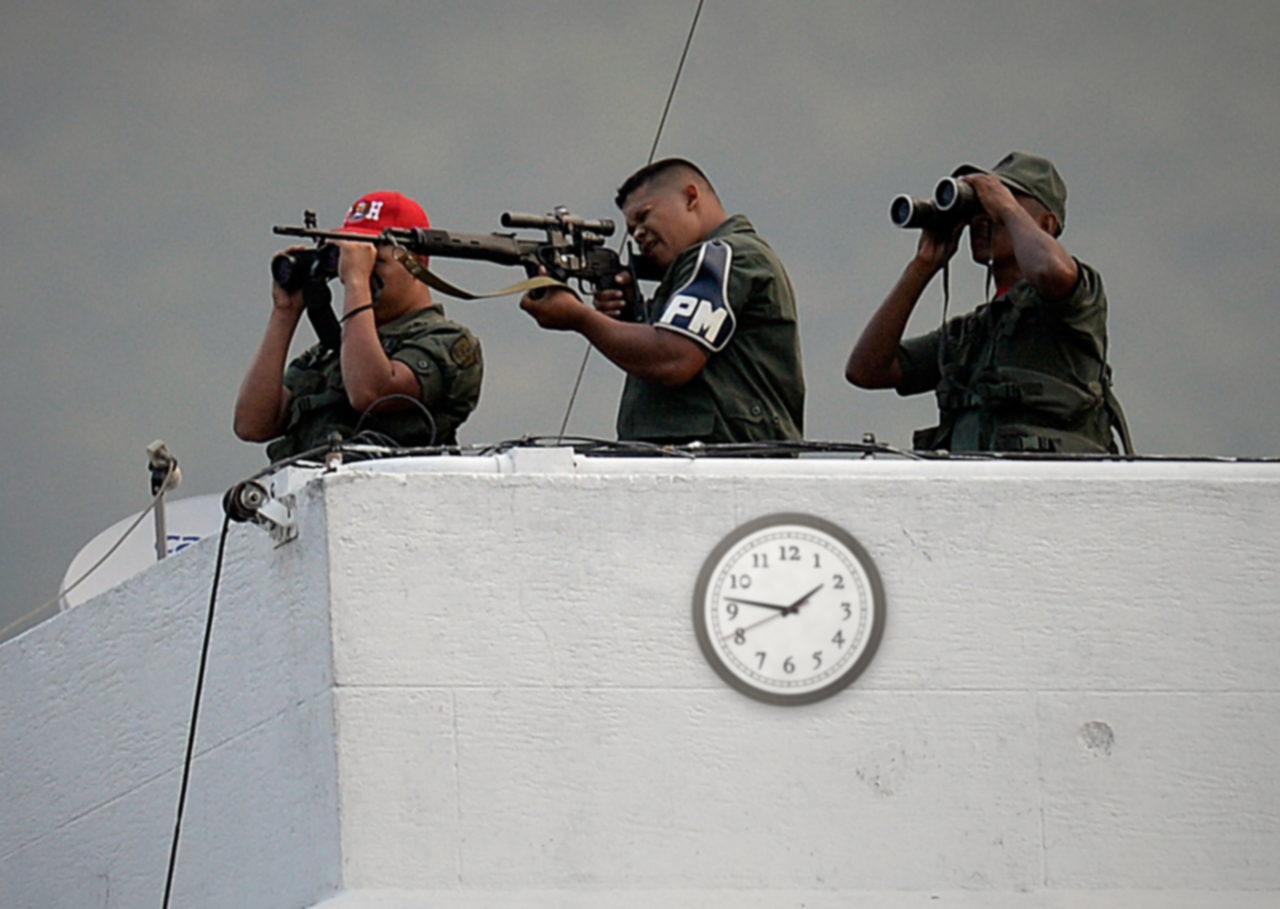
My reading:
h=1 m=46 s=41
